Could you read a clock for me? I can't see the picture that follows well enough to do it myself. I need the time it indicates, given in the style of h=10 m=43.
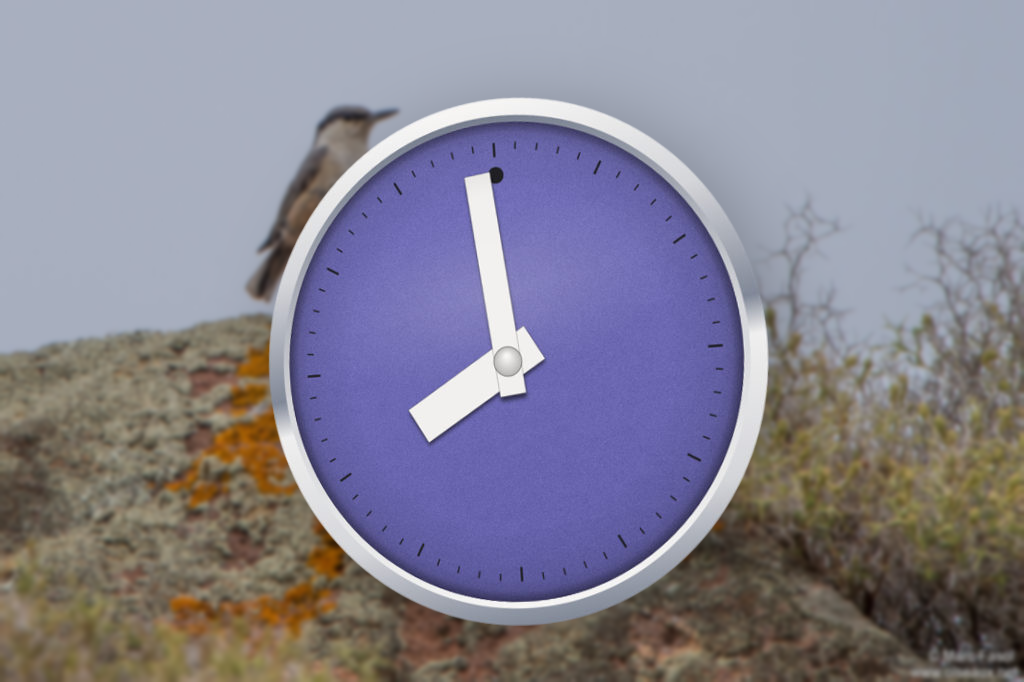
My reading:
h=7 m=59
